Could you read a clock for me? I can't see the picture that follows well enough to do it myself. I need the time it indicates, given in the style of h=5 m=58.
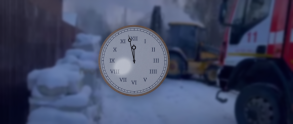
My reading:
h=11 m=58
